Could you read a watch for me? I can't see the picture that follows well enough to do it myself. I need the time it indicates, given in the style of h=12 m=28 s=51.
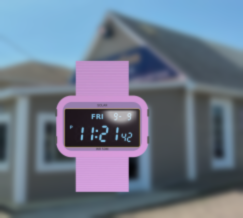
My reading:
h=11 m=21 s=42
